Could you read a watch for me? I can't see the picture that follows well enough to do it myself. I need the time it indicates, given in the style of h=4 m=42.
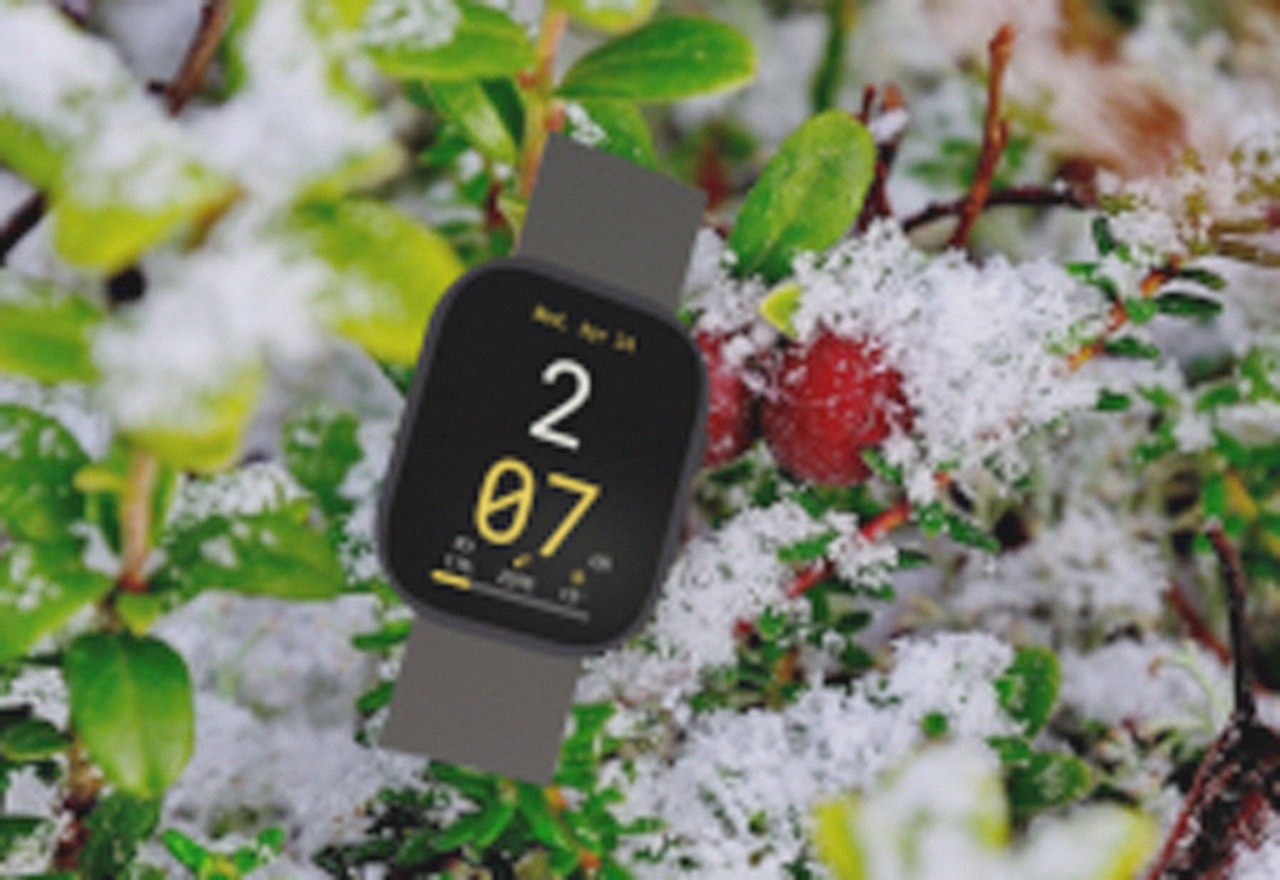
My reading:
h=2 m=7
